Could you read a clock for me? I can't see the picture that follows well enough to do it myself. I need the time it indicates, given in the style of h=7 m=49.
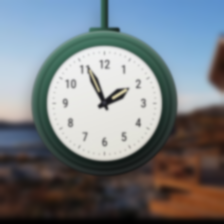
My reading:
h=1 m=56
